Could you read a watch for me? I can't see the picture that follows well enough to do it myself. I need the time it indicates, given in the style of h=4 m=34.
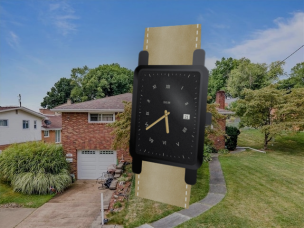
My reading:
h=5 m=39
